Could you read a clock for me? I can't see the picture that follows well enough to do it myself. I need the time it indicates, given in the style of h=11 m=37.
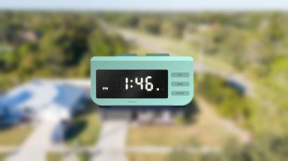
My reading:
h=1 m=46
